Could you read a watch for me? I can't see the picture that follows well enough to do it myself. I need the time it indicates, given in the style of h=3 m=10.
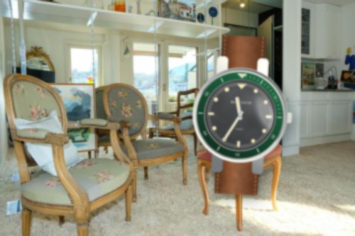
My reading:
h=11 m=35
